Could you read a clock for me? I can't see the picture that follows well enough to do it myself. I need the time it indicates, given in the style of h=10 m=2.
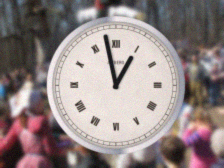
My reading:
h=12 m=58
